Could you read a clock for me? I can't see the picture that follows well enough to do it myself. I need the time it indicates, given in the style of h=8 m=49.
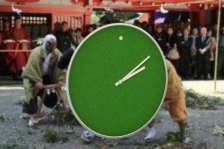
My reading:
h=2 m=9
